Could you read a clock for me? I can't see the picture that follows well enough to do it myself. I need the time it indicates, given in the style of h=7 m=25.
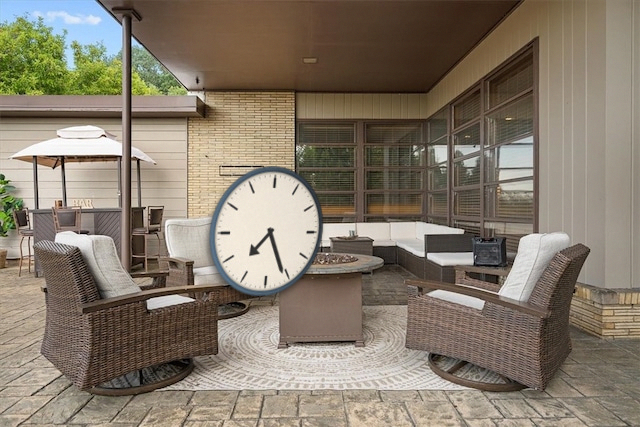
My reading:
h=7 m=26
